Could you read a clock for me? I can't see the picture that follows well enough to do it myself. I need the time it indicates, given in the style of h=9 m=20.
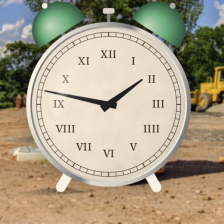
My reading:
h=1 m=47
